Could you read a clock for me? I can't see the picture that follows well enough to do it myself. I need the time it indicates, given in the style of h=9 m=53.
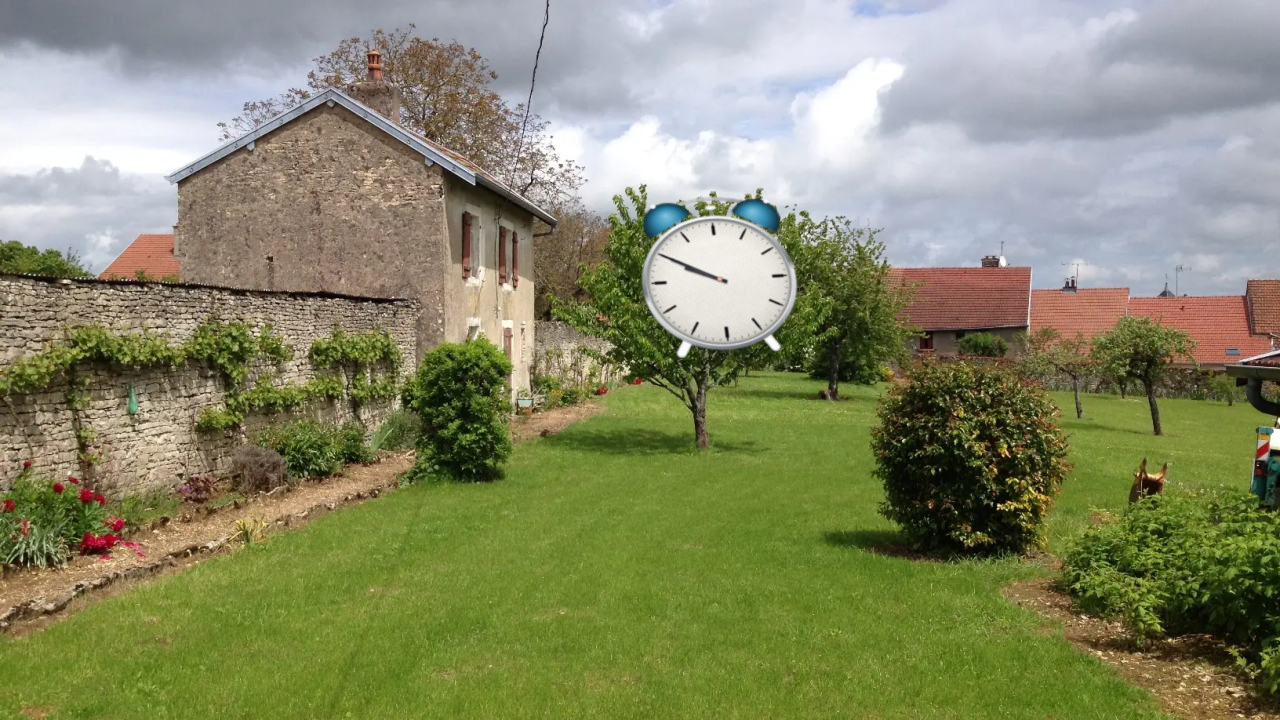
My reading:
h=9 m=50
